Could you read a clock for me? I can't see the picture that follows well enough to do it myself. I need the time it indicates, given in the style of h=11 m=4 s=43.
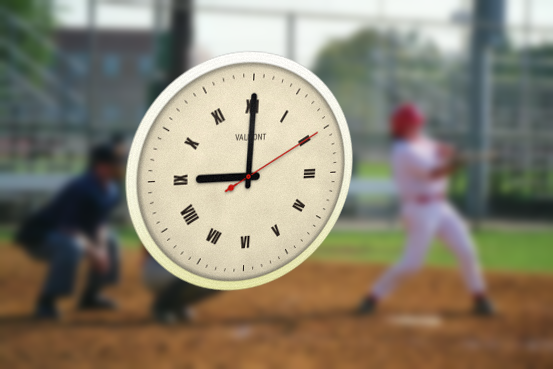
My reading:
h=9 m=0 s=10
